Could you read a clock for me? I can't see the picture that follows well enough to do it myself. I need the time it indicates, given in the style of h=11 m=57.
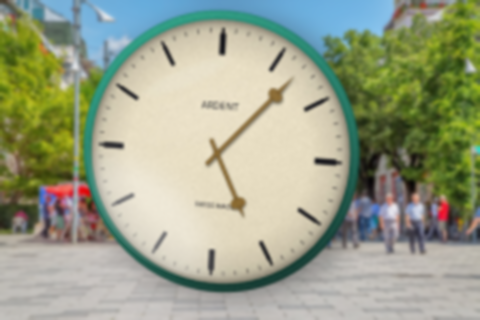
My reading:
h=5 m=7
